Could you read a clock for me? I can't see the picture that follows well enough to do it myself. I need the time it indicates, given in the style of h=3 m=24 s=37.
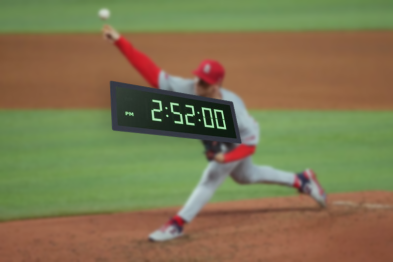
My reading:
h=2 m=52 s=0
